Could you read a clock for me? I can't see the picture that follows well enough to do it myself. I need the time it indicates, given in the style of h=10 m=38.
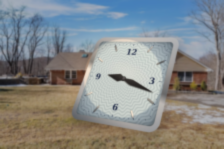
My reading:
h=9 m=18
